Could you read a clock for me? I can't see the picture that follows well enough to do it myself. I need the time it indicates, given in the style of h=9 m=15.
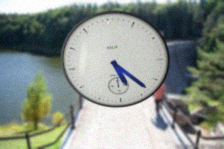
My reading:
h=5 m=23
